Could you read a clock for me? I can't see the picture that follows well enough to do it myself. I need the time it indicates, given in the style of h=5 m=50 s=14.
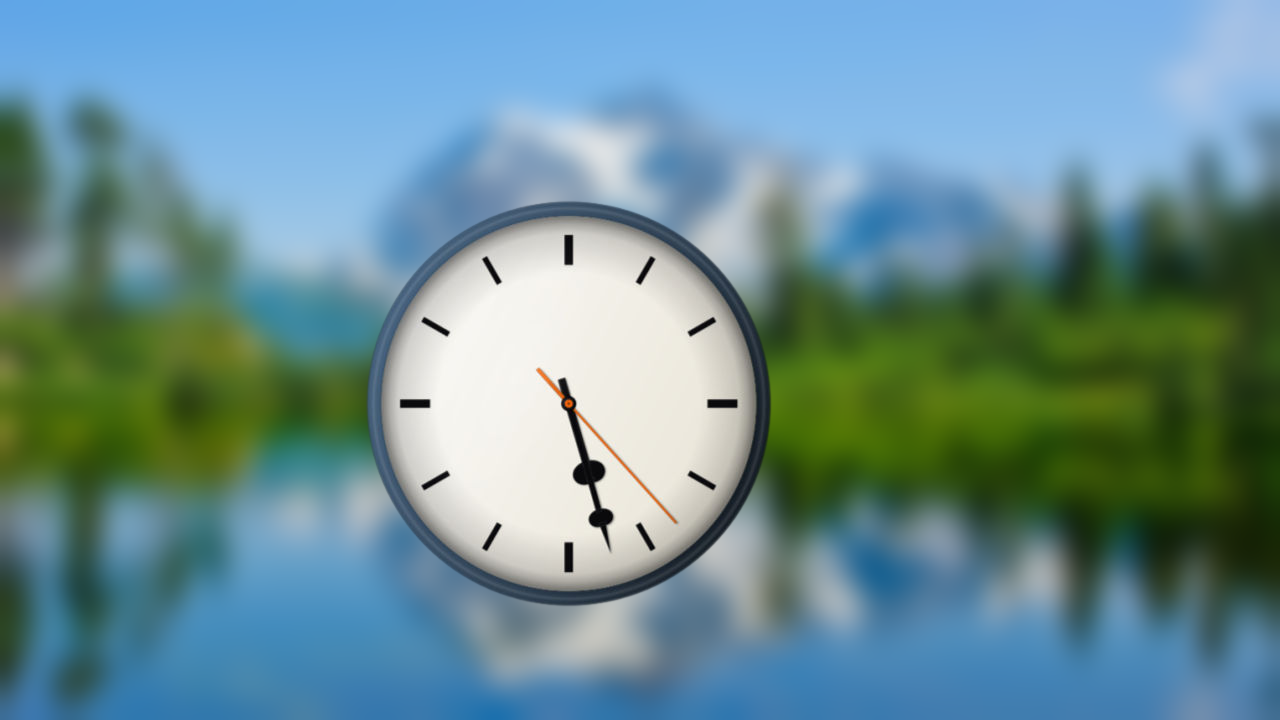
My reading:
h=5 m=27 s=23
